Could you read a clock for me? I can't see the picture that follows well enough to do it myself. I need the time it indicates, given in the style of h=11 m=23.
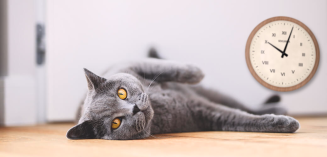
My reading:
h=10 m=3
